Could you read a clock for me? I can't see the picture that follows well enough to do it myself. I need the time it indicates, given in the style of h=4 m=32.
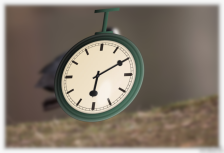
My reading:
h=6 m=10
